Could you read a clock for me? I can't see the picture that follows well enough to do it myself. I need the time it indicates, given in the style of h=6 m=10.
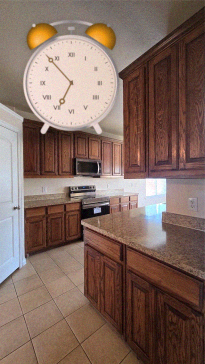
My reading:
h=6 m=53
